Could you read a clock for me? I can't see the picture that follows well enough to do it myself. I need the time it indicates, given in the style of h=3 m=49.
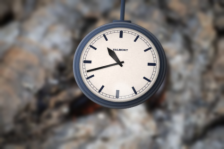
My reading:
h=10 m=42
